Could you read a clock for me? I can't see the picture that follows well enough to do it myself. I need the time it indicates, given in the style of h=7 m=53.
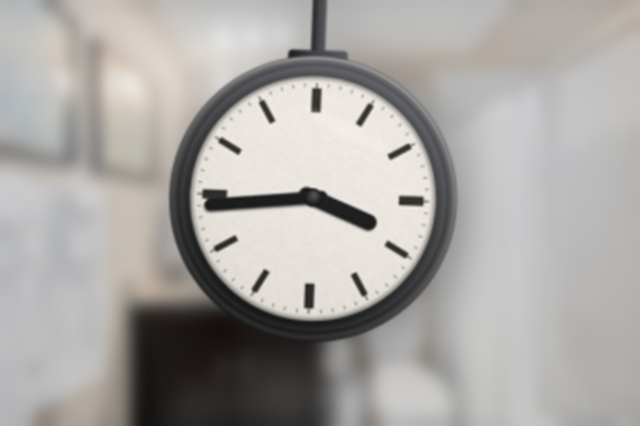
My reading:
h=3 m=44
